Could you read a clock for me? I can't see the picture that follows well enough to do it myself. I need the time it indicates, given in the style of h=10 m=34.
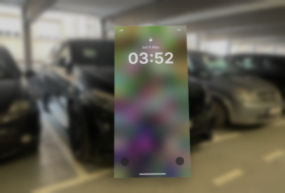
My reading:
h=3 m=52
